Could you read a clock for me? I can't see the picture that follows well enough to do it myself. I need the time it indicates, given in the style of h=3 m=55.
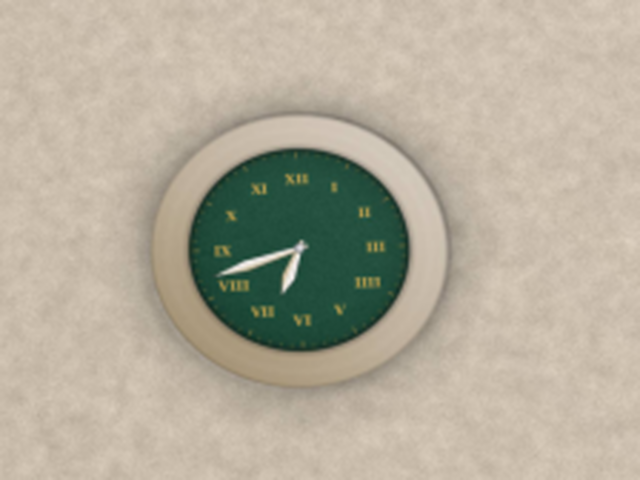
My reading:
h=6 m=42
